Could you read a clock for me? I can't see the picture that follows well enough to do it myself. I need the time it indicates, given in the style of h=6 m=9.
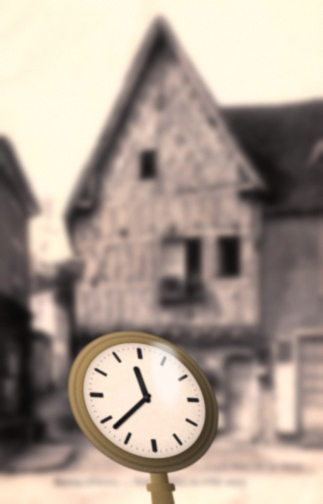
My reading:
h=11 m=38
